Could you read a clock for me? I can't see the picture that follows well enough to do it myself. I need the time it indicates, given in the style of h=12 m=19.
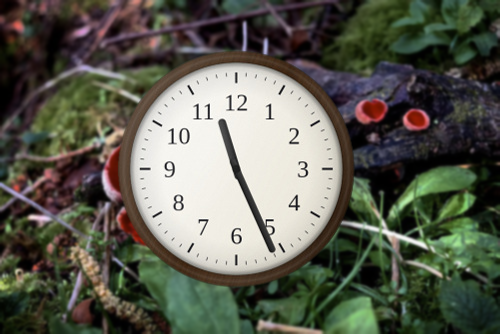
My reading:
h=11 m=26
